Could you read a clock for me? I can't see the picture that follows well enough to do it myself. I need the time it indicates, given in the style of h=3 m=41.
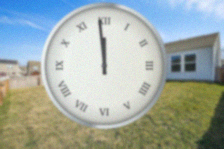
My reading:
h=11 m=59
